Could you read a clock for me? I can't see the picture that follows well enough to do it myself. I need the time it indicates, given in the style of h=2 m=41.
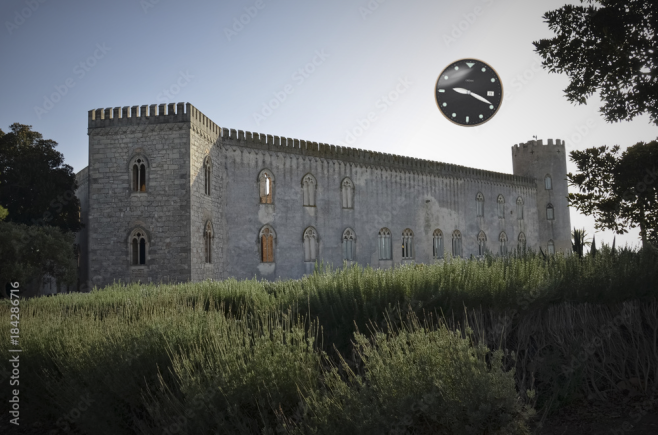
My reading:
h=9 m=19
